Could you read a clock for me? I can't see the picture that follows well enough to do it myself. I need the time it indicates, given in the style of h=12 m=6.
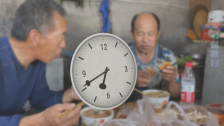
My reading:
h=6 m=41
